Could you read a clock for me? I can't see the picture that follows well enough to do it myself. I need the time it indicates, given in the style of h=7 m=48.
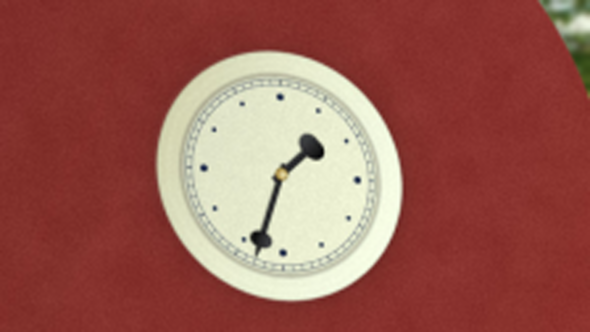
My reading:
h=1 m=33
